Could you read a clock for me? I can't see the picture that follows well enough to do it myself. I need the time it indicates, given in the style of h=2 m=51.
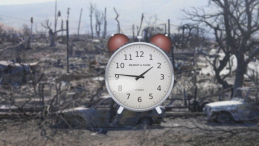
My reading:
h=1 m=46
